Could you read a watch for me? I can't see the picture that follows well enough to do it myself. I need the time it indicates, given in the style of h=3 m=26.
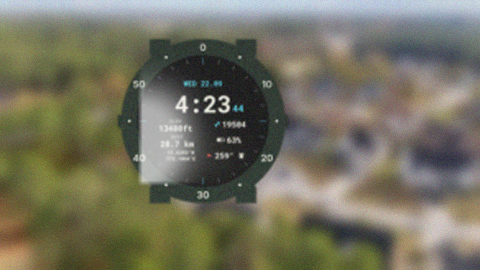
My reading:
h=4 m=23
